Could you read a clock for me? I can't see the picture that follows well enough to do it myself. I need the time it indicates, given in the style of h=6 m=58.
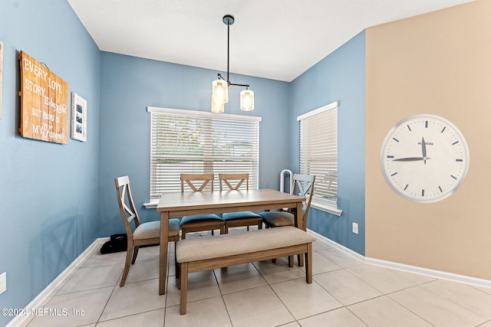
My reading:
h=11 m=44
